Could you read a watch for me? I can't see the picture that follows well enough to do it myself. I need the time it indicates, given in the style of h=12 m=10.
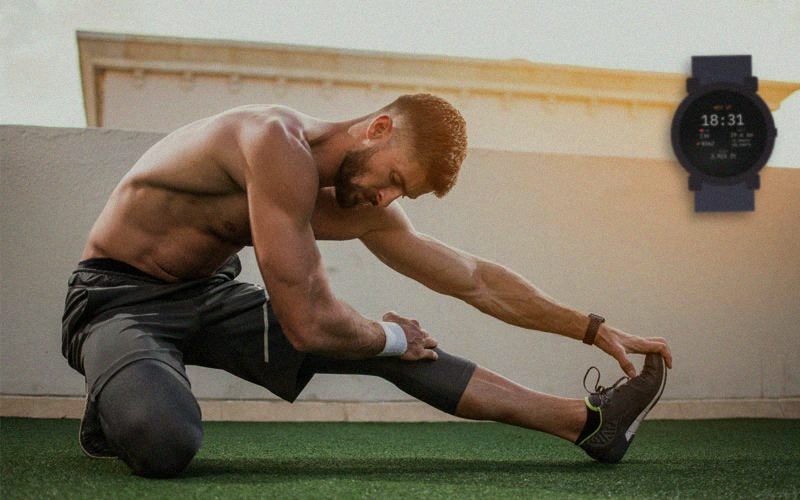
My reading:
h=18 m=31
